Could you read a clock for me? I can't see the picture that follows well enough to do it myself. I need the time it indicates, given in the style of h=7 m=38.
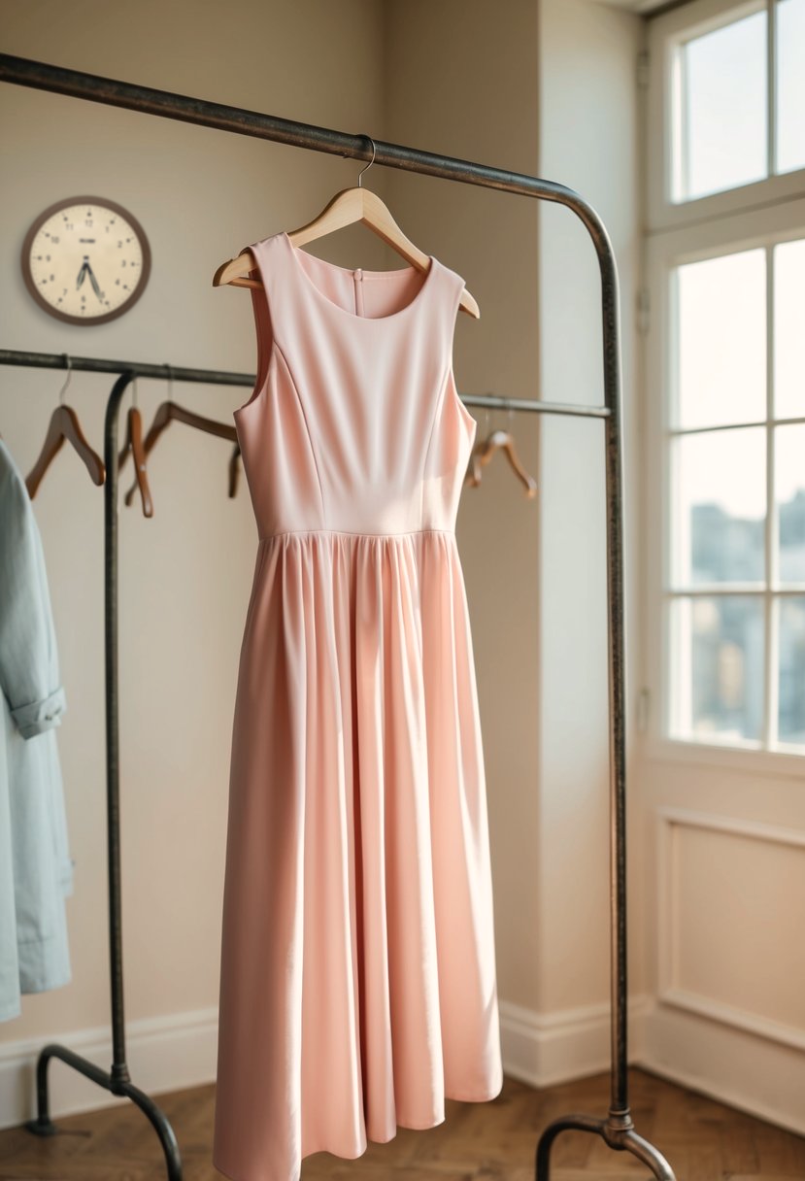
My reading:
h=6 m=26
